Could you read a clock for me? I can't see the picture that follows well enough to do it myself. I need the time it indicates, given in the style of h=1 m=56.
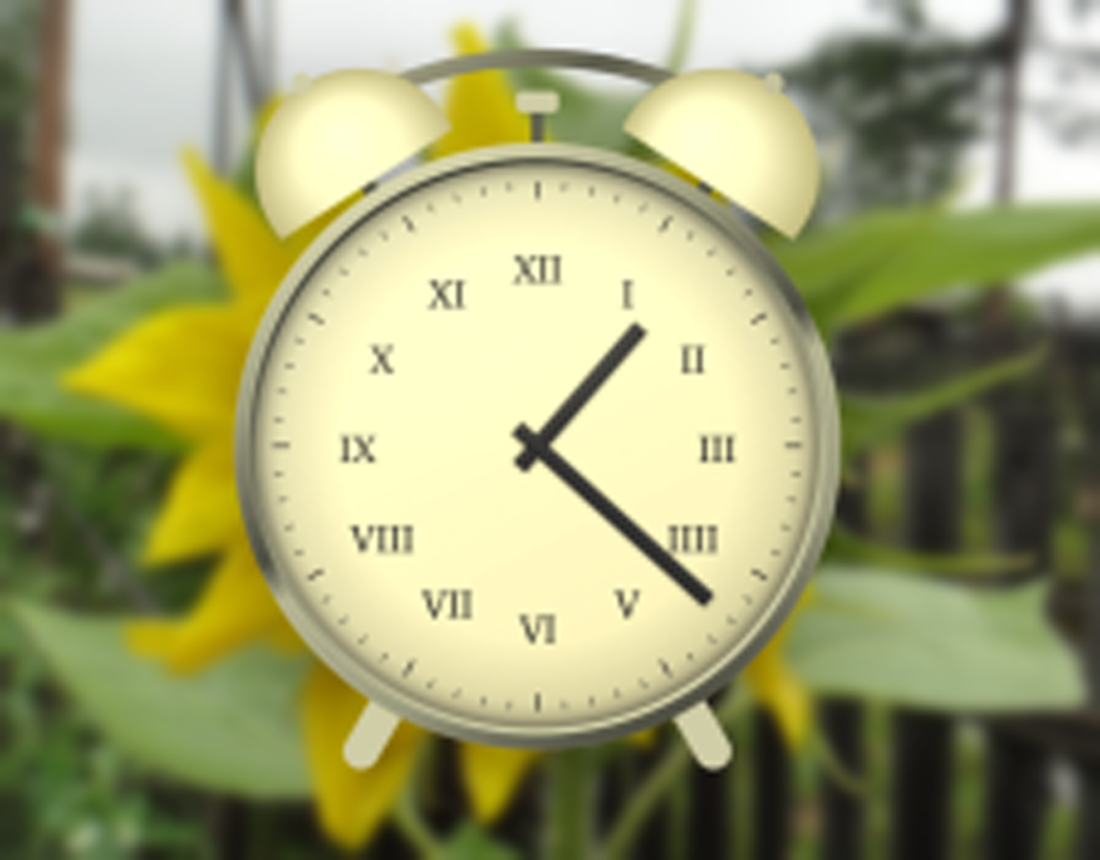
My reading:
h=1 m=22
